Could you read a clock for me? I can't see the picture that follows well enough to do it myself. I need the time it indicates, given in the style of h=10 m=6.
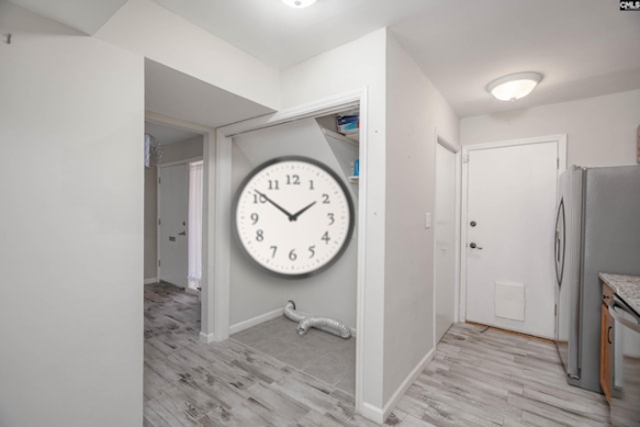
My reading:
h=1 m=51
